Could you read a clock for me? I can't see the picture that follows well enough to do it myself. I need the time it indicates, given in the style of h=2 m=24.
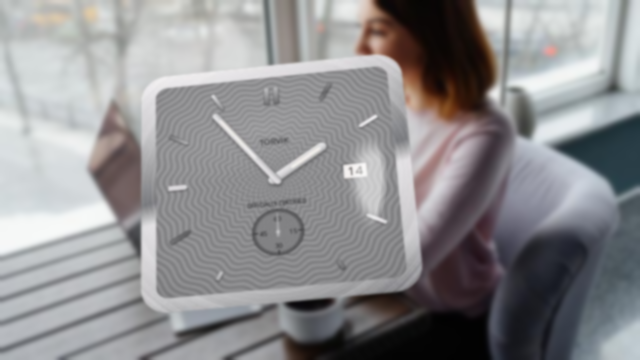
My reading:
h=1 m=54
